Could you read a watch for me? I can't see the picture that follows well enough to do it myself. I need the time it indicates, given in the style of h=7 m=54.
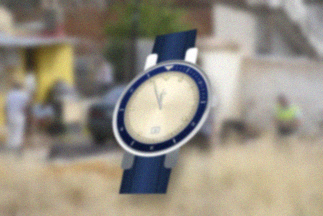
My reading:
h=11 m=56
